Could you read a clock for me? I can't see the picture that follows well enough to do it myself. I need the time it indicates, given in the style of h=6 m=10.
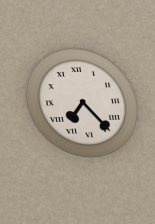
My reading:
h=7 m=24
